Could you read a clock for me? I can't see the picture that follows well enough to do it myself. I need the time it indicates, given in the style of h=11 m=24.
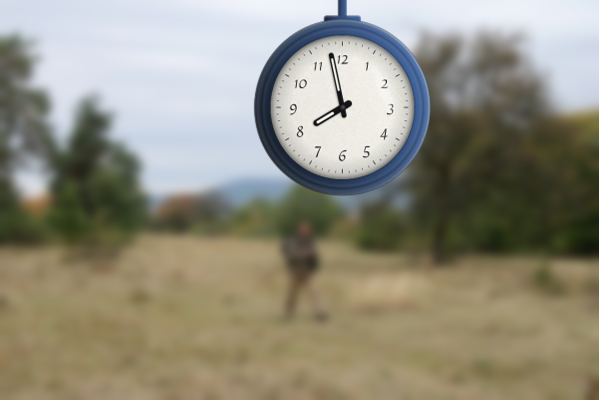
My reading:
h=7 m=58
